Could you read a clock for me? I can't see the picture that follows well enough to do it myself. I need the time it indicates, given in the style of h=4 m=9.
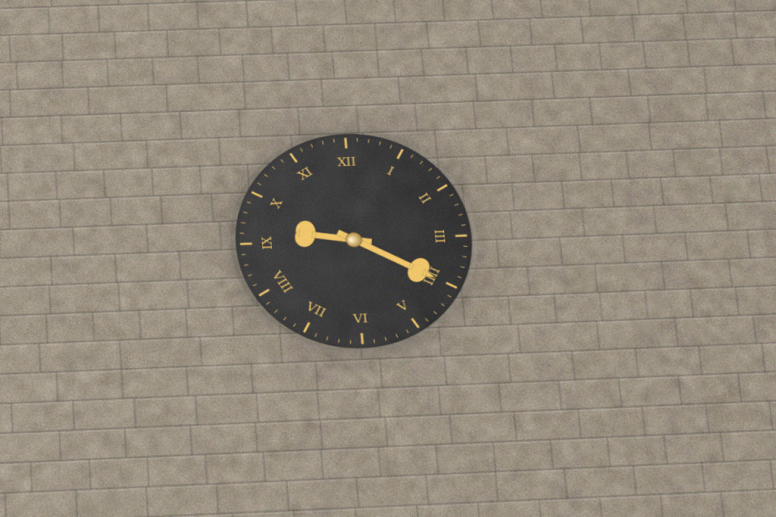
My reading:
h=9 m=20
